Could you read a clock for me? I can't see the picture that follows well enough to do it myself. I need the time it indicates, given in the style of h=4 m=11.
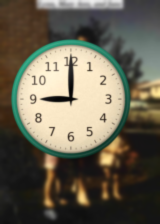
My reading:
h=9 m=0
